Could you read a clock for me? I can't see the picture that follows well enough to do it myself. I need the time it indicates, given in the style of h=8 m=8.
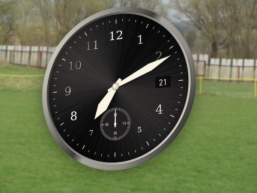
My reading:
h=7 m=11
